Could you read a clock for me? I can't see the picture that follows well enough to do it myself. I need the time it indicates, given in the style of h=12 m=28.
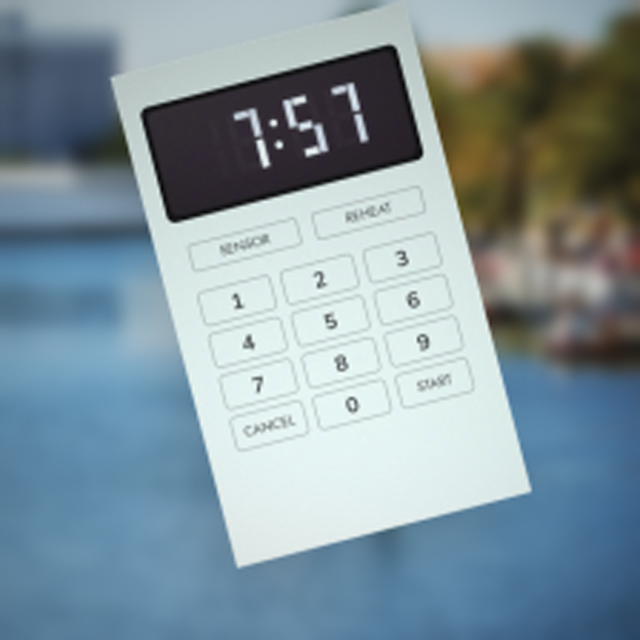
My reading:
h=7 m=57
